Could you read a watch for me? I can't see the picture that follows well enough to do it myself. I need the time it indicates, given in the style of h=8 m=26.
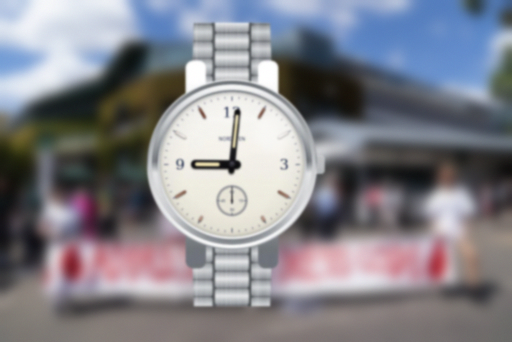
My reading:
h=9 m=1
